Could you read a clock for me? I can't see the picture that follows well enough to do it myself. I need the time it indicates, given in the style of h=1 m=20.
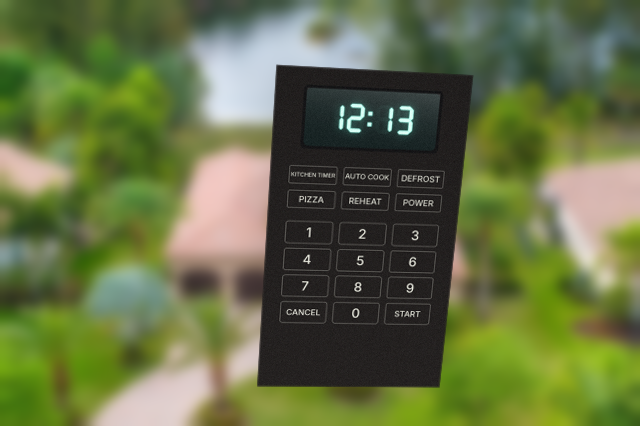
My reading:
h=12 m=13
